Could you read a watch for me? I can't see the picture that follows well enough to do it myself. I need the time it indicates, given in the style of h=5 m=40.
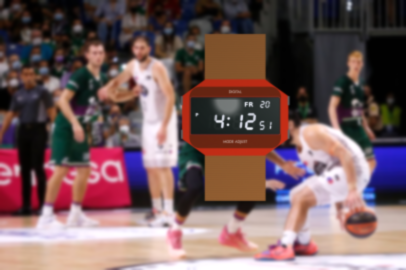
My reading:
h=4 m=12
